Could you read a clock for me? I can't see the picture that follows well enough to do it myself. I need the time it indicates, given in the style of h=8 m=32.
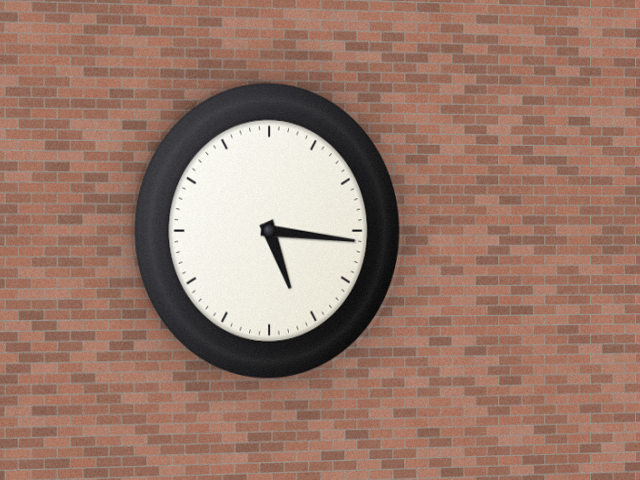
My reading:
h=5 m=16
